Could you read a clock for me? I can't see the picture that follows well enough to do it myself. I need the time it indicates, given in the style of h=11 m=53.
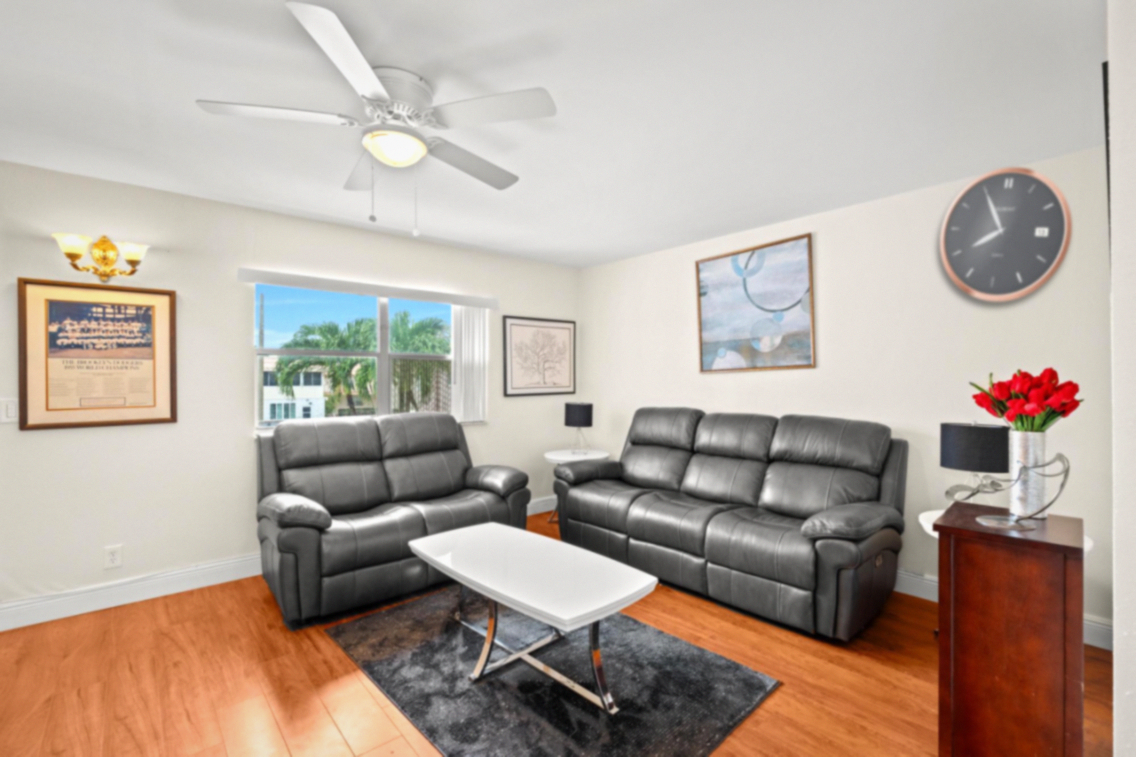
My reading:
h=7 m=55
